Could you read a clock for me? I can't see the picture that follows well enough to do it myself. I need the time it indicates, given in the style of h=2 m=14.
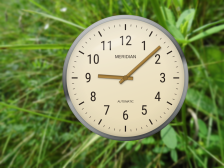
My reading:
h=9 m=8
